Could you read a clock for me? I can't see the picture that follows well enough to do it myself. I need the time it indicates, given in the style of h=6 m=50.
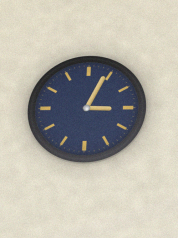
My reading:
h=3 m=4
